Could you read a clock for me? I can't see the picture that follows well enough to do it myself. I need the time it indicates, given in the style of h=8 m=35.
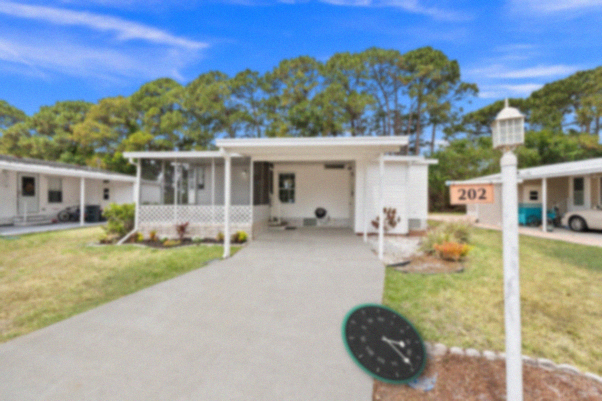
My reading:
h=3 m=24
